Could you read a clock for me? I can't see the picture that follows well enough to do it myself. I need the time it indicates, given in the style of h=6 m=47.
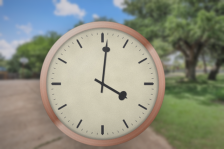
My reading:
h=4 m=1
